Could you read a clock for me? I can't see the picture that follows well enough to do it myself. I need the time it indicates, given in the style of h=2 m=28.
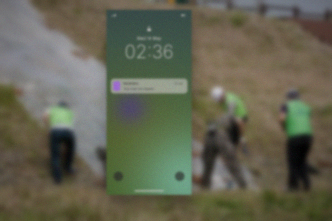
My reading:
h=2 m=36
